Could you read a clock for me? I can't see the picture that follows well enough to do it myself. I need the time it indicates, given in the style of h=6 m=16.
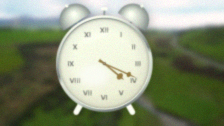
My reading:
h=4 m=19
